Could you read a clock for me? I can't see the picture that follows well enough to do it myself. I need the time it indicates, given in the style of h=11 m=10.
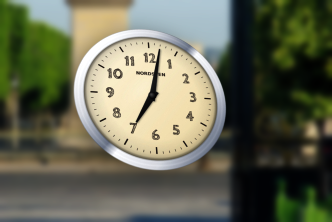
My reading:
h=7 m=2
